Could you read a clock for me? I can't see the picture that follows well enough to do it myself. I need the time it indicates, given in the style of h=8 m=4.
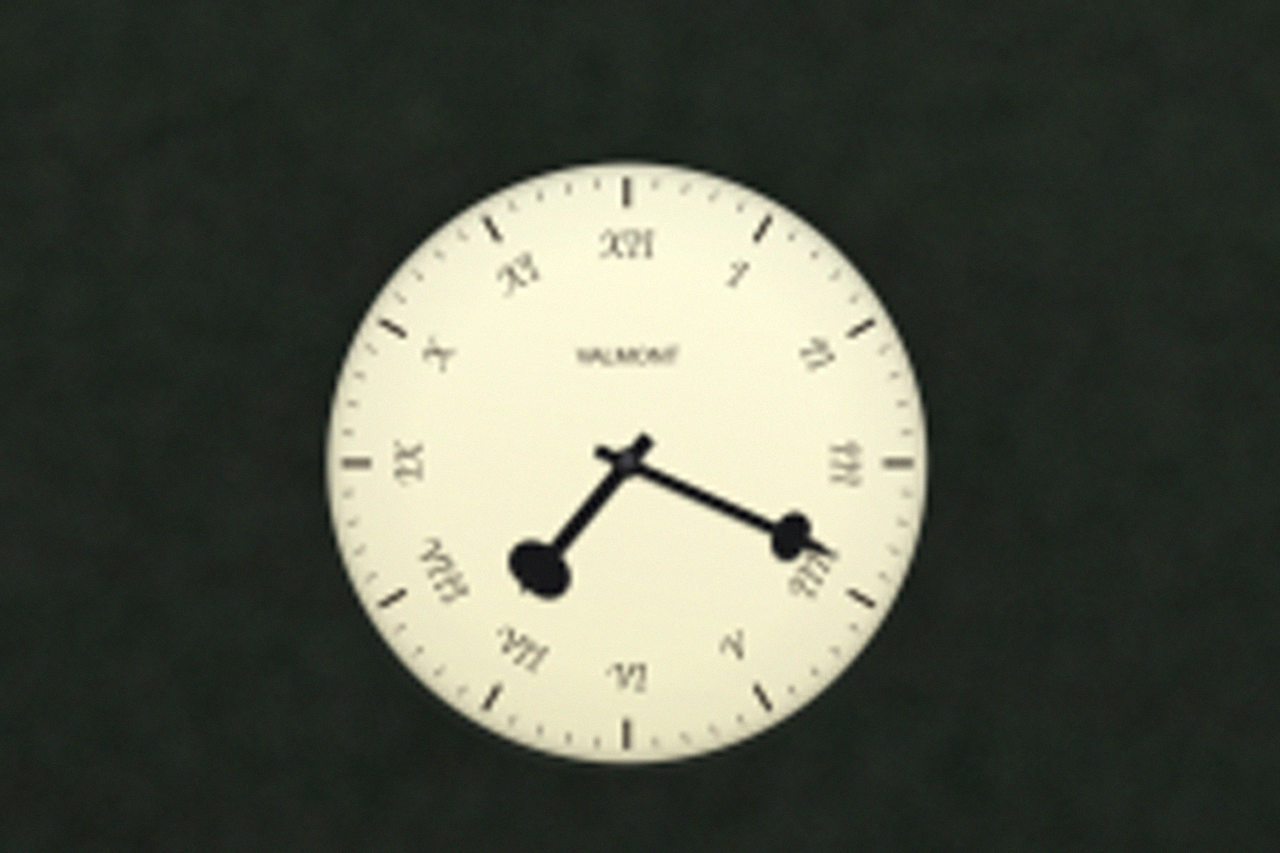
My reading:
h=7 m=19
